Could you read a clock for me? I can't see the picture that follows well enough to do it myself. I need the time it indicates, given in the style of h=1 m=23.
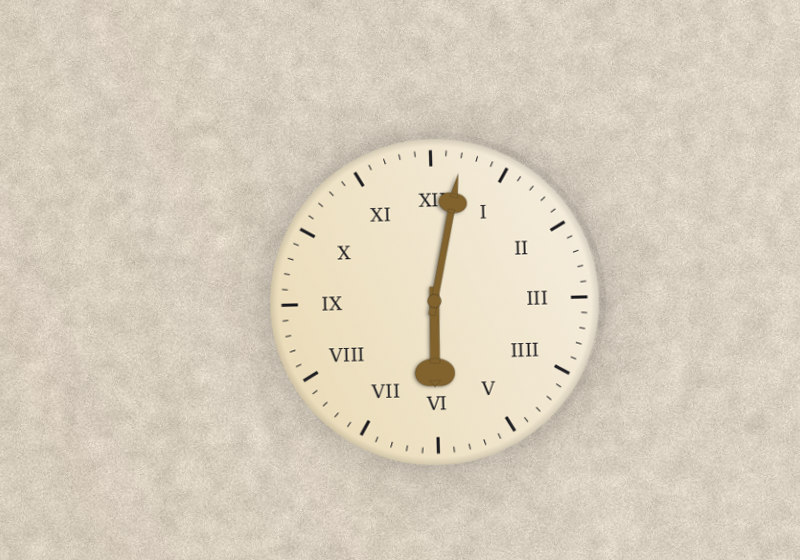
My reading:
h=6 m=2
